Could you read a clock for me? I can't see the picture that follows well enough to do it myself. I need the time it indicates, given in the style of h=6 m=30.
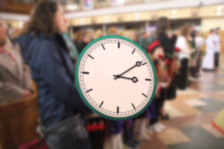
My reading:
h=3 m=9
